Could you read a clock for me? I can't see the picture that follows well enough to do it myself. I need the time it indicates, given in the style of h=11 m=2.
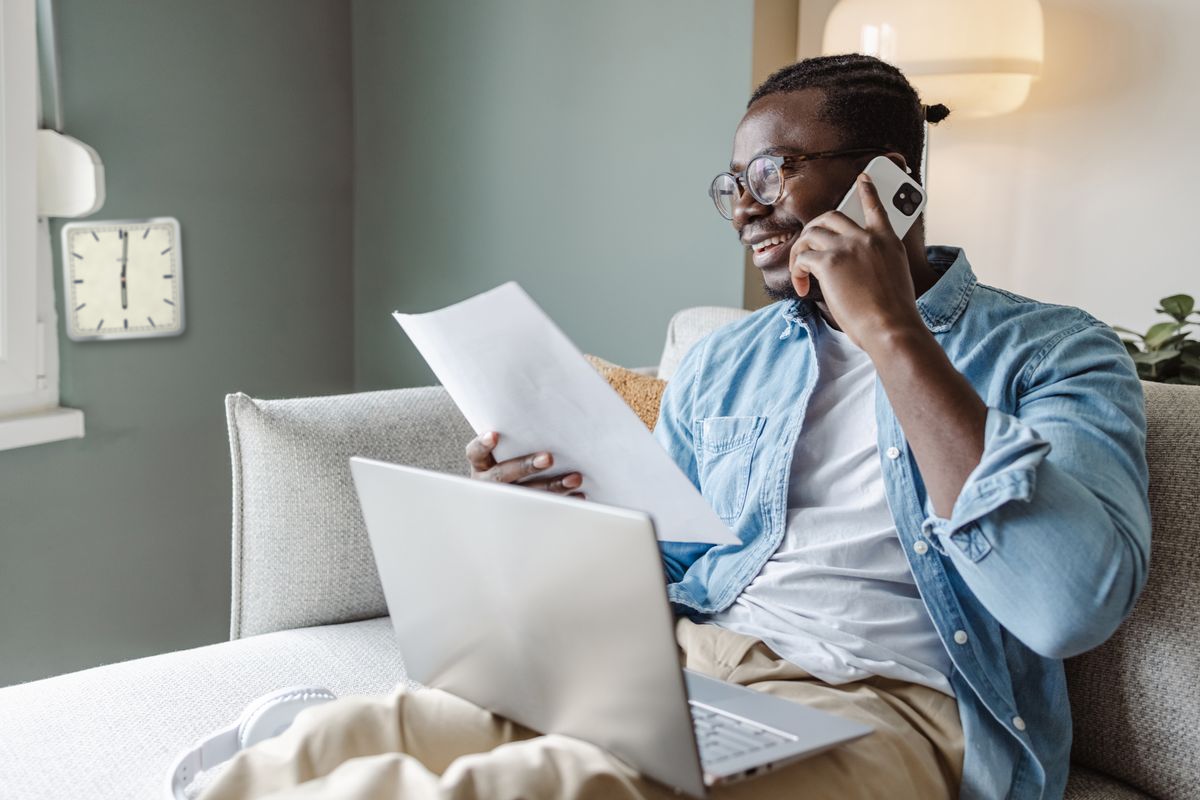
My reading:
h=6 m=1
